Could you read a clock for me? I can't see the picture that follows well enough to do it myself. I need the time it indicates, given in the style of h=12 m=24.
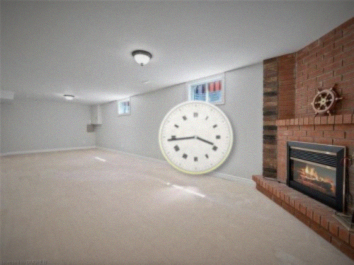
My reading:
h=3 m=44
